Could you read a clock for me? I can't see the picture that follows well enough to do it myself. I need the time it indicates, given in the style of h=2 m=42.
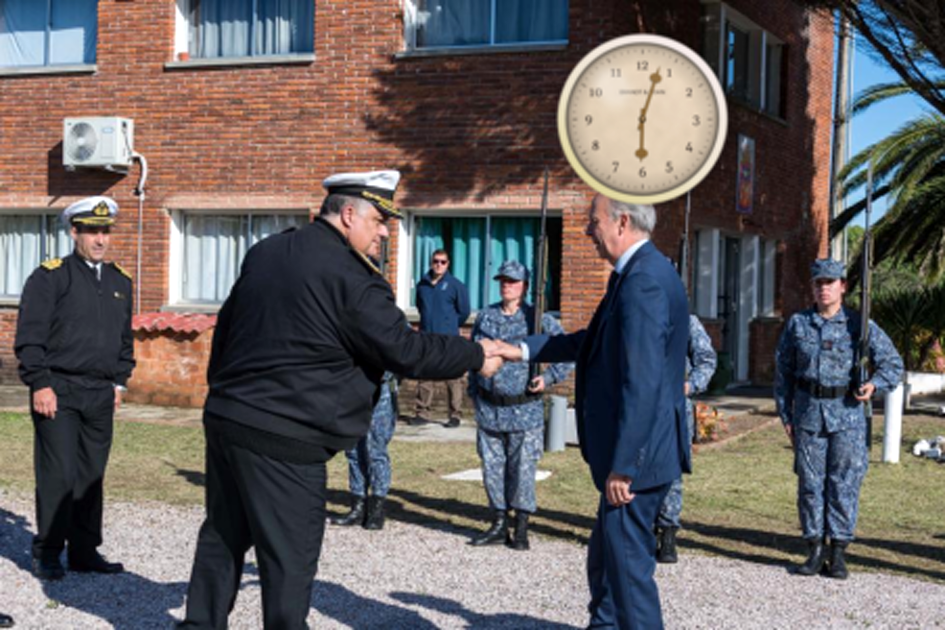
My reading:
h=6 m=3
